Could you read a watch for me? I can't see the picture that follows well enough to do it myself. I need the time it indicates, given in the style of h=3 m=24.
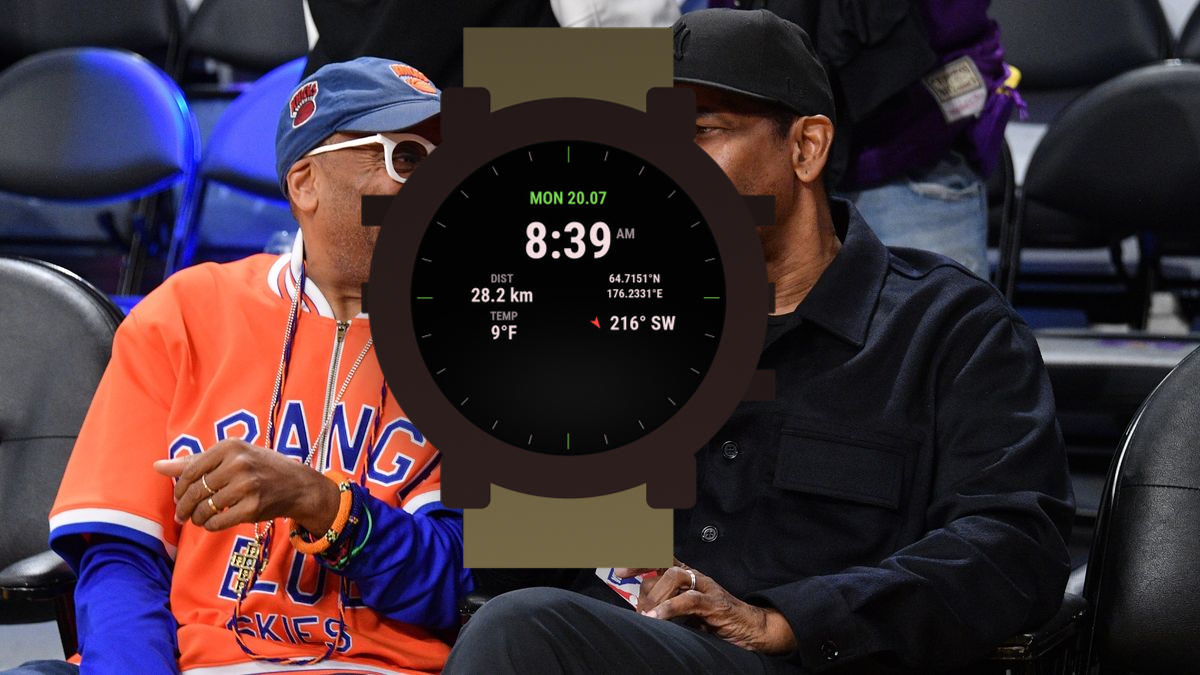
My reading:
h=8 m=39
